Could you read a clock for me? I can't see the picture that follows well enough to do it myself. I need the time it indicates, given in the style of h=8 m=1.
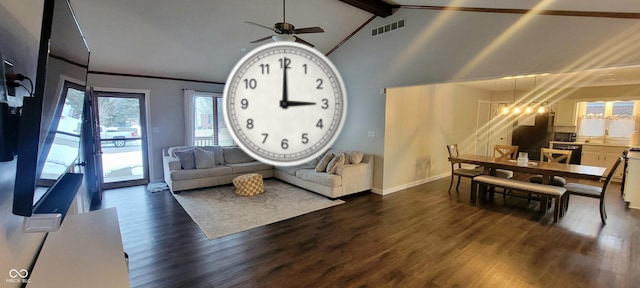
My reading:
h=3 m=0
